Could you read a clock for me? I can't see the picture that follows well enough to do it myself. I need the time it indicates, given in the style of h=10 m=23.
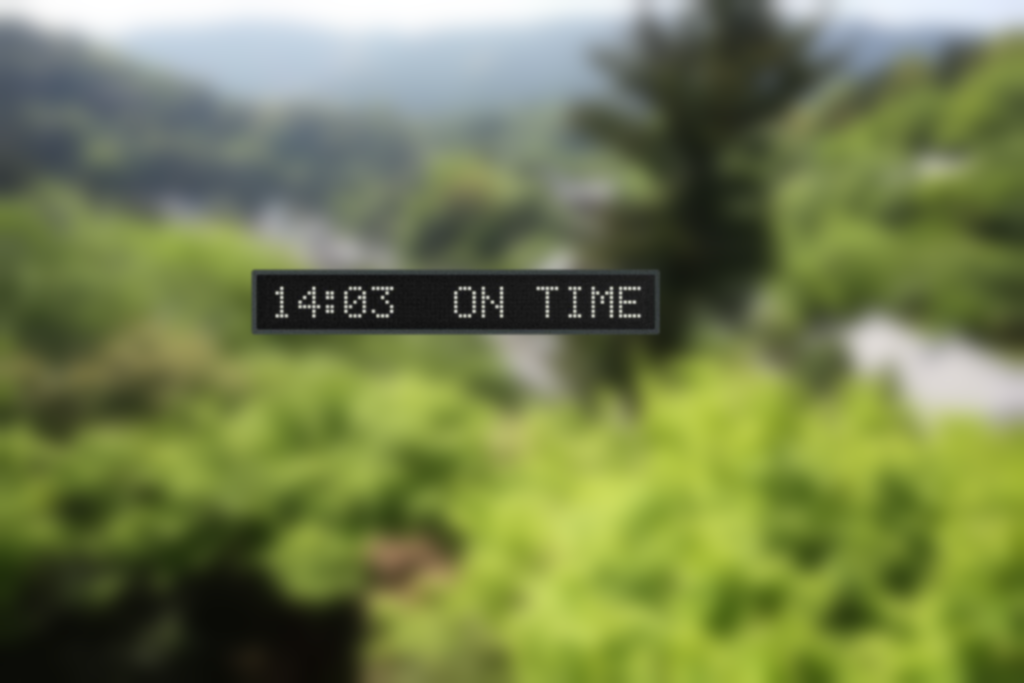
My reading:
h=14 m=3
